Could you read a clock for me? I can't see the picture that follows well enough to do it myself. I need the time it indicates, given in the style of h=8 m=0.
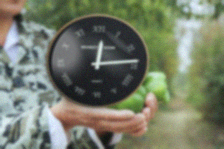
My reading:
h=12 m=14
